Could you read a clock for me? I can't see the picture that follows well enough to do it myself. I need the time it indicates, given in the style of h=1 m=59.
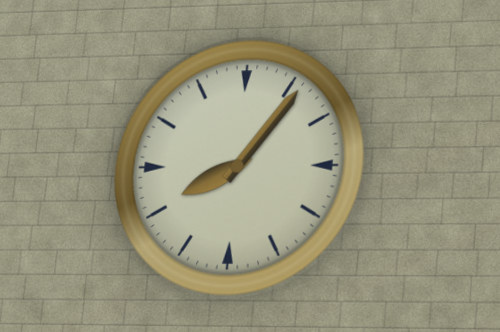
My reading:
h=8 m=6
